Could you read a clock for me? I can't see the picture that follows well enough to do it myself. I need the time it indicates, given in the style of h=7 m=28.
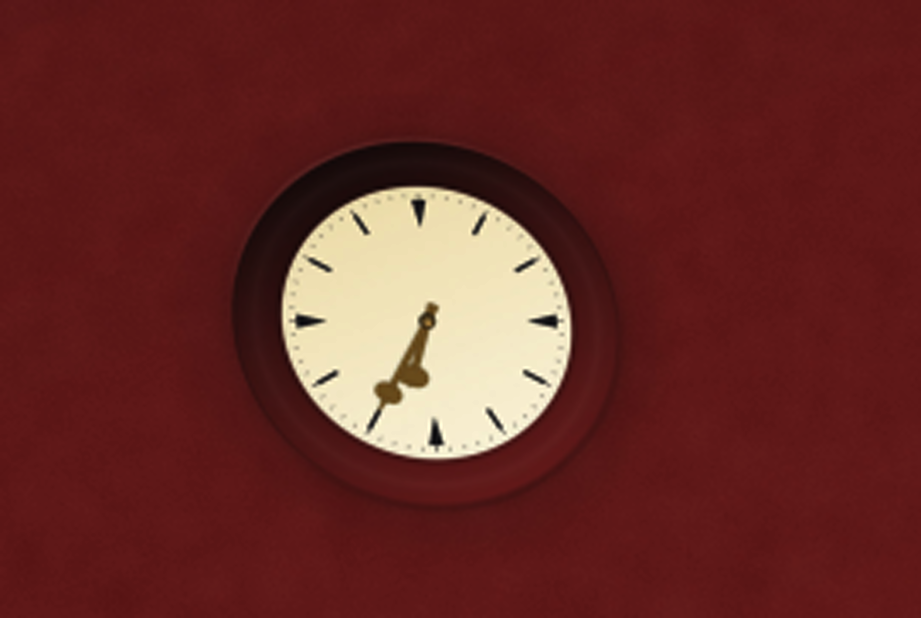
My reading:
h=6 m=35
